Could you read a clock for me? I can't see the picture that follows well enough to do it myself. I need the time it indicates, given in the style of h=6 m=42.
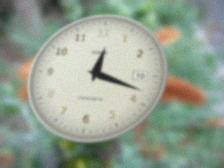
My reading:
h=12 m=18
